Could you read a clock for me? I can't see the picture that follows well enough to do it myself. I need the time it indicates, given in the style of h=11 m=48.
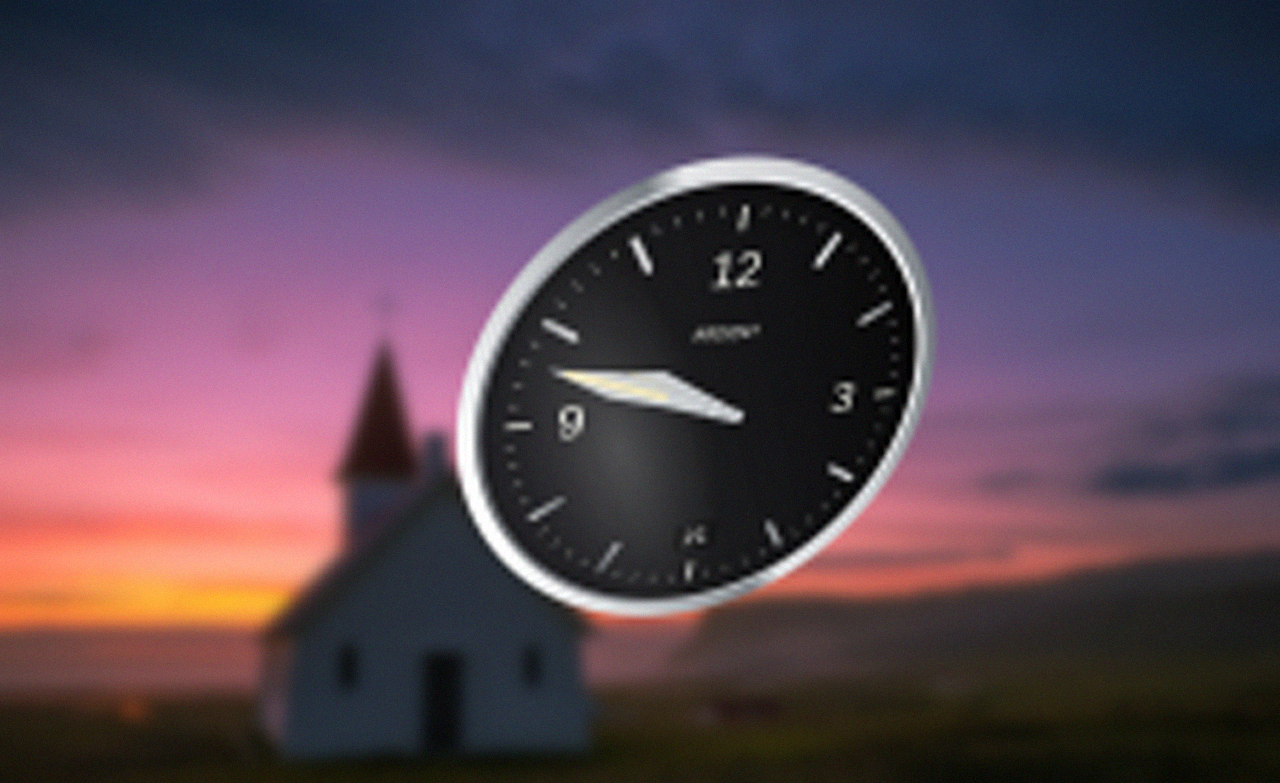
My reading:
h=9 m=48
